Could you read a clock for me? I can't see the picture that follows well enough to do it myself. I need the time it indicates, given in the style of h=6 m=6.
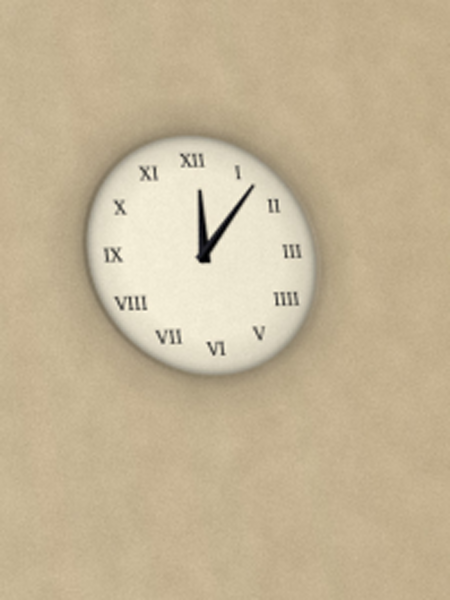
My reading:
h=12 m=7
